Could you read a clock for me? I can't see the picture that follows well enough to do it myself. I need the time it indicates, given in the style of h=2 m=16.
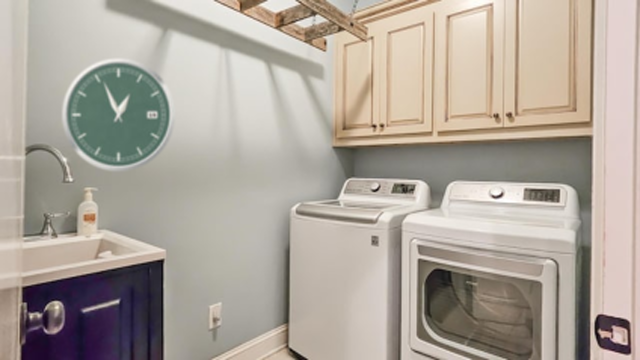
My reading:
h=12 m=56
